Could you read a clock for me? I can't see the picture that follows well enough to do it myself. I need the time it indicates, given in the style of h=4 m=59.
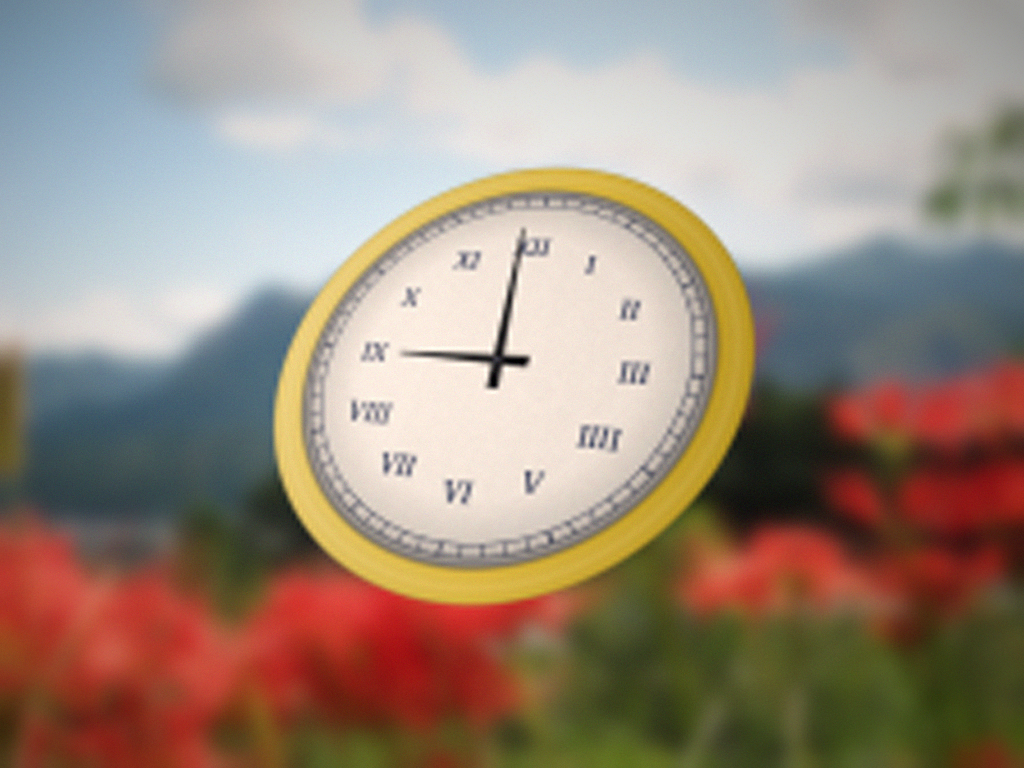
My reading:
h=8 m=59
